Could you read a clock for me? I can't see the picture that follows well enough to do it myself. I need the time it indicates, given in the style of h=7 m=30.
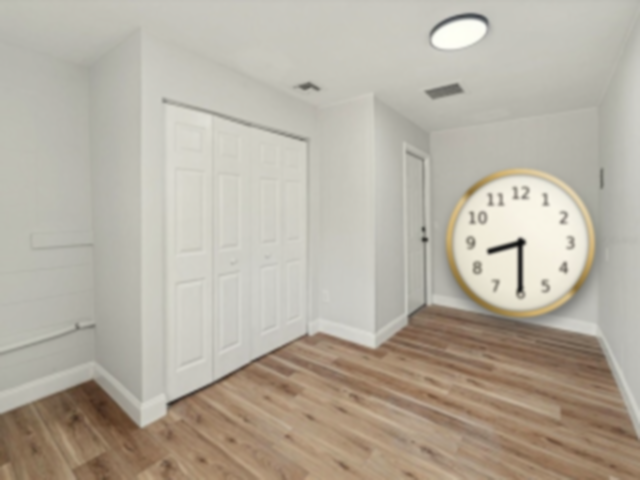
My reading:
h=8 m=30
